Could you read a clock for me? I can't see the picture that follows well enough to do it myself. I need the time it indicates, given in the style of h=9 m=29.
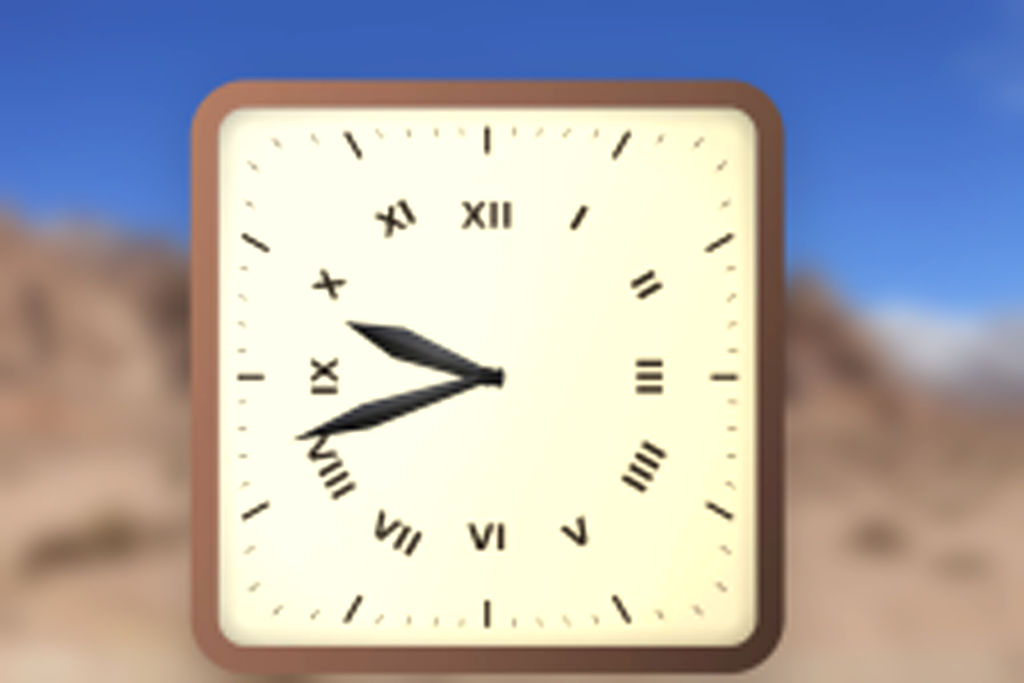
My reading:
h=9 m=42
